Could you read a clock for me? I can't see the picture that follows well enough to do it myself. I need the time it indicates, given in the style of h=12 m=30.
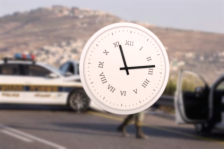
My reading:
h=11 m=13
